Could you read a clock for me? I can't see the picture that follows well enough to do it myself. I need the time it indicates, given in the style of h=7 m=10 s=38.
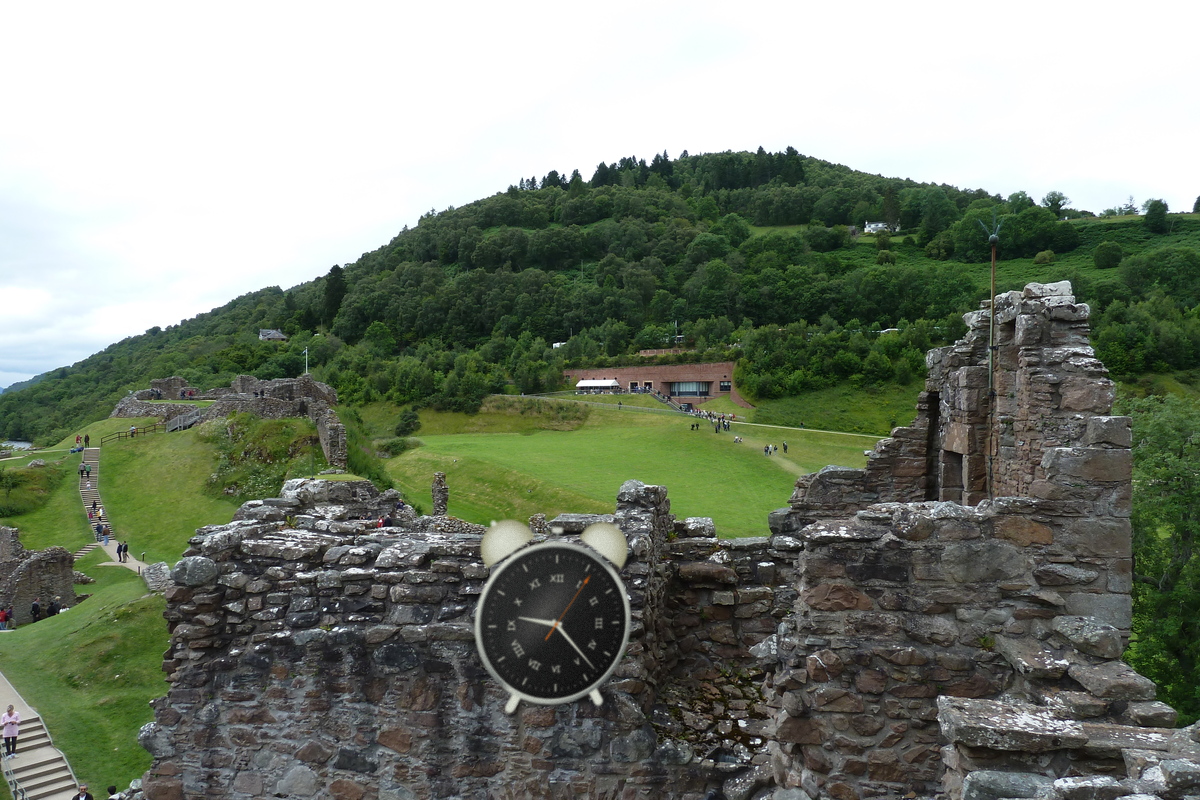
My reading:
h=9 m=23 s=6
